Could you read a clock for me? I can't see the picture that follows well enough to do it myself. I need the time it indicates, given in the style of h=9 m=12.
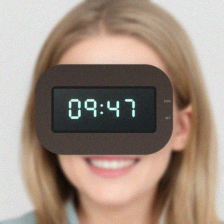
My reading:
h=9 m=47
